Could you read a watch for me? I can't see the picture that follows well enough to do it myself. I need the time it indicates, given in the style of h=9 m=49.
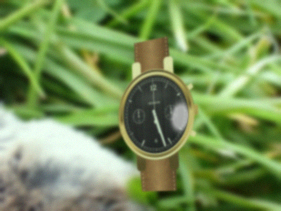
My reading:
h=5 m=27
